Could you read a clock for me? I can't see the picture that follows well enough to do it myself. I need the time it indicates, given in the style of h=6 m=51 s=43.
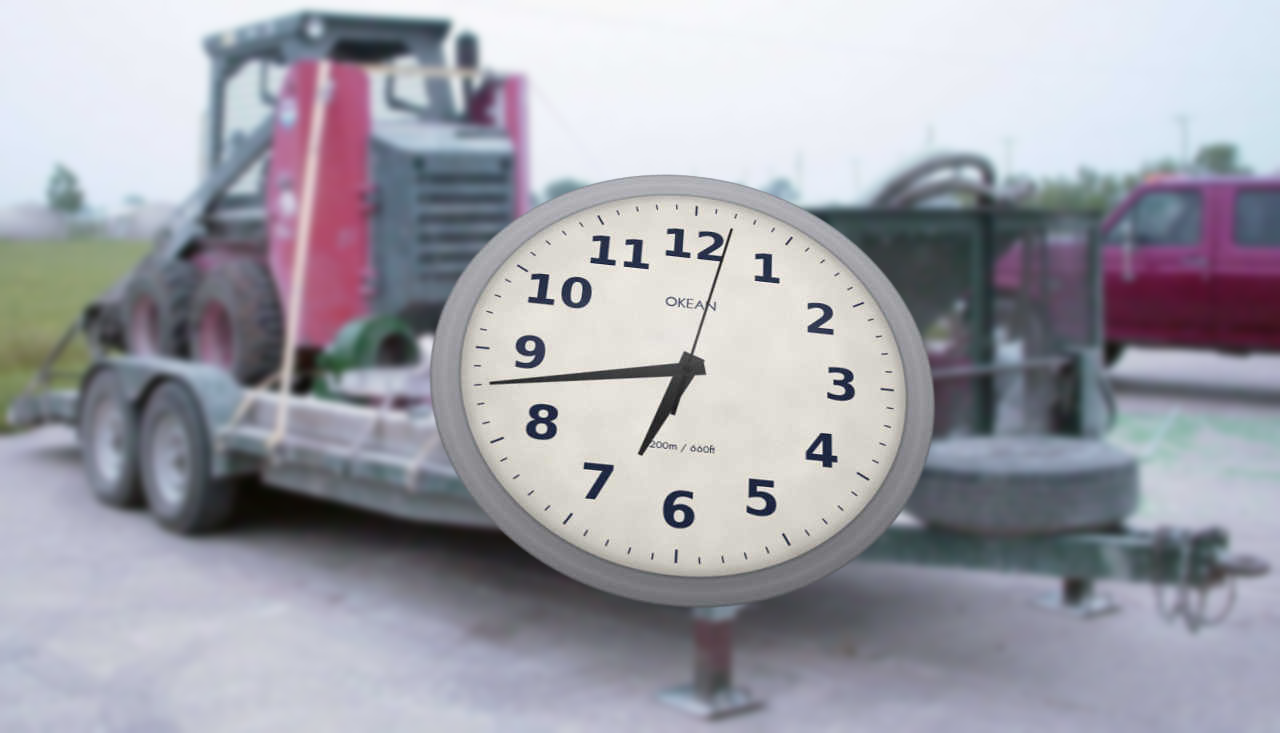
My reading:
h=6 m=43 s=2
